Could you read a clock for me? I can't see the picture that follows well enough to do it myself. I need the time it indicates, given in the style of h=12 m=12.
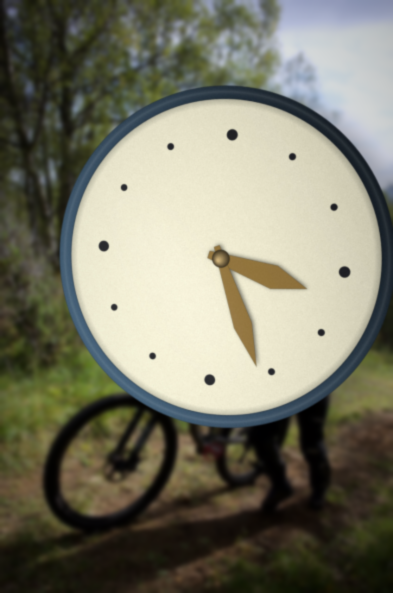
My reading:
h=3 m=26
